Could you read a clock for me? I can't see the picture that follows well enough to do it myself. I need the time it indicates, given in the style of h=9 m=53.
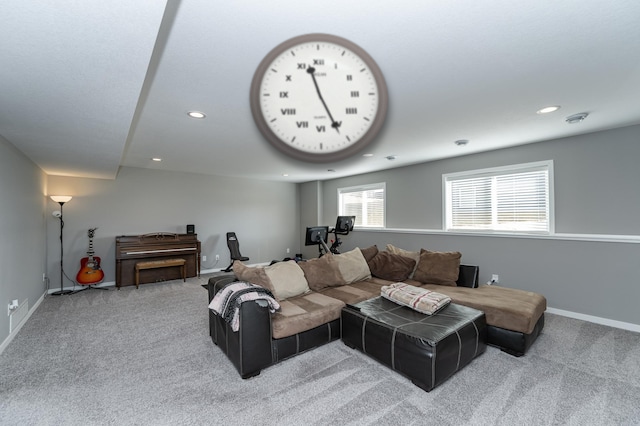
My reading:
h=11 m=26
